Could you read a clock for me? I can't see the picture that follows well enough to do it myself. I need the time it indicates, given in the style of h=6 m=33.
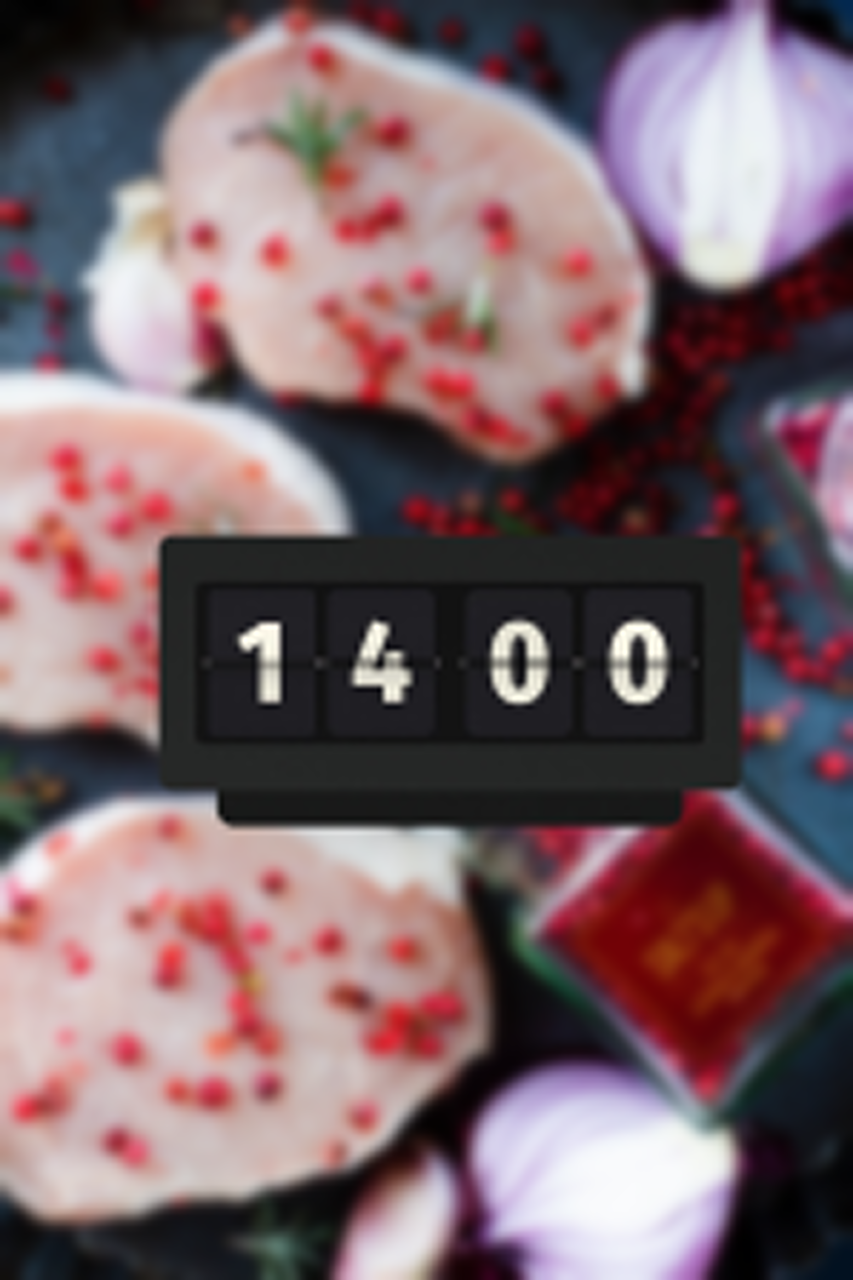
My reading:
h=14 m=0
